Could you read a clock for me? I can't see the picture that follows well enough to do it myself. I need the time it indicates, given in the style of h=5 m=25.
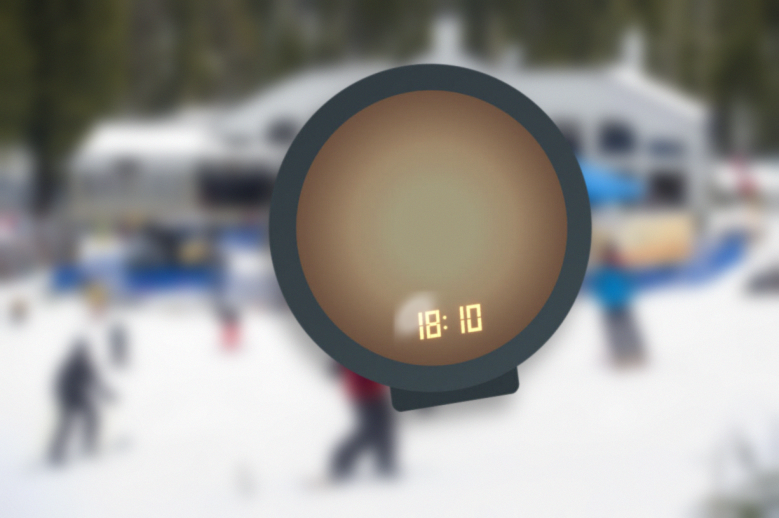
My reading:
h=18 m=10
